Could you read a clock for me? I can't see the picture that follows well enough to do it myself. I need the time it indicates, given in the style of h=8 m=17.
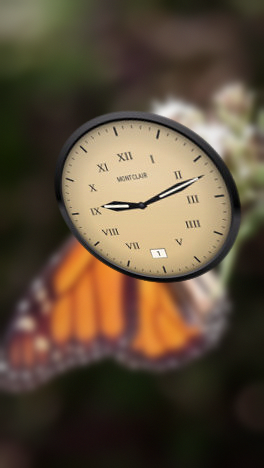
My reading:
h=9 m=12
